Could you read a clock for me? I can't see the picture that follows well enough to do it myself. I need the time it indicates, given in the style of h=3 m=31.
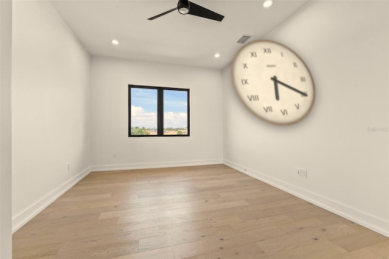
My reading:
h=6 m=20
